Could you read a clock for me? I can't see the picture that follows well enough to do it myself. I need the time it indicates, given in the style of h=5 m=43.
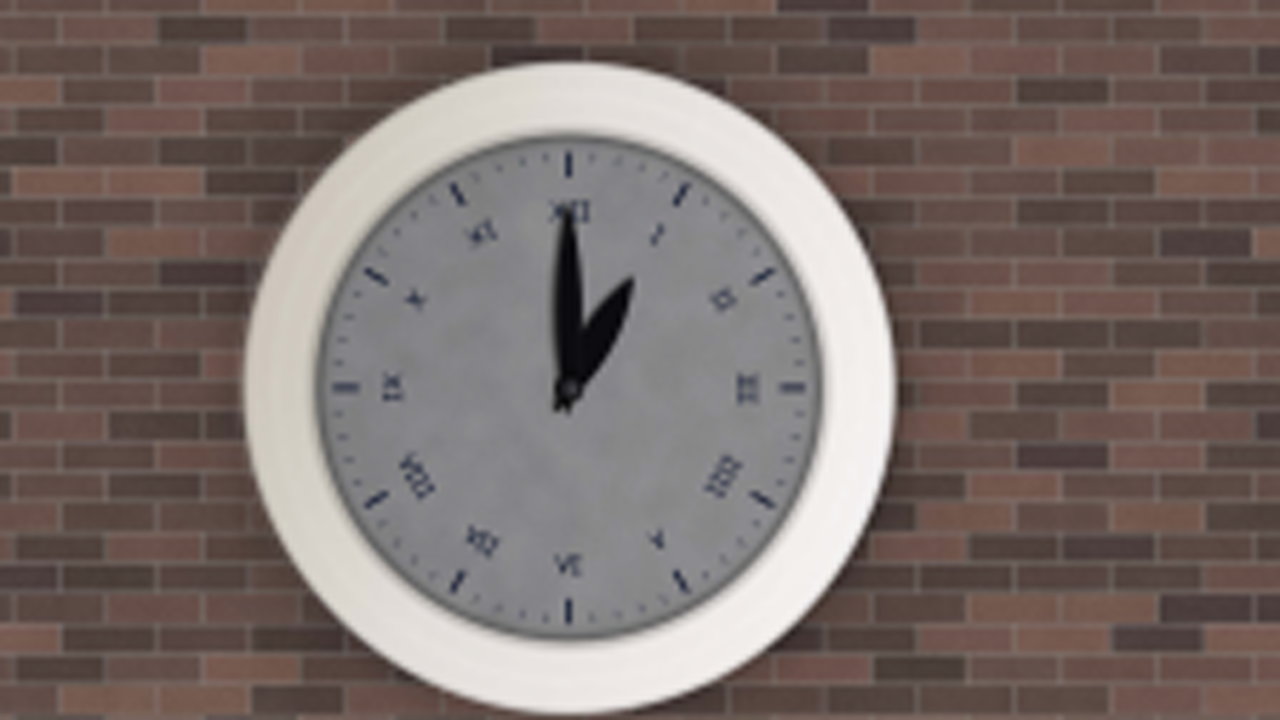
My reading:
h=1 m=0
